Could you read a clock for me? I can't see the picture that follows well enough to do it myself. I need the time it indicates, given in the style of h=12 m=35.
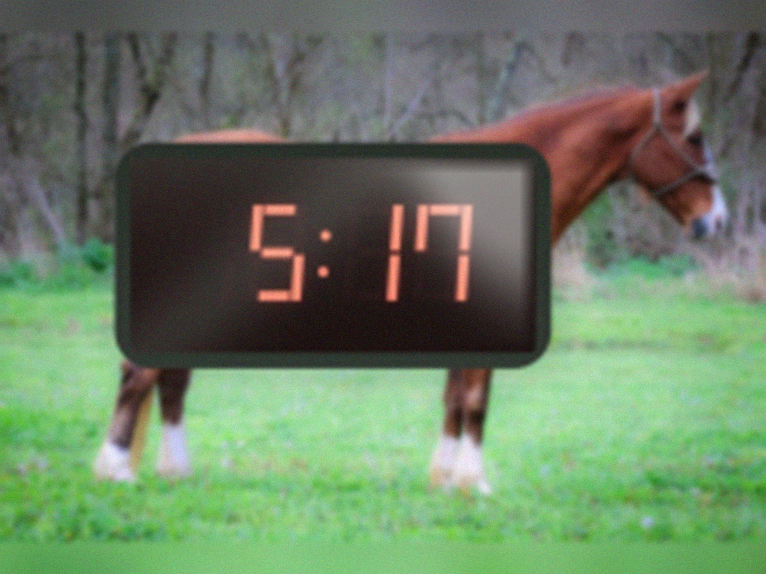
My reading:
h=5 m=17
